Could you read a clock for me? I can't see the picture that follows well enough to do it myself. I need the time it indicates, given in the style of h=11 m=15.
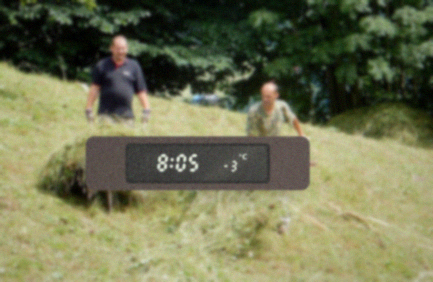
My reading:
h=8 m=5
